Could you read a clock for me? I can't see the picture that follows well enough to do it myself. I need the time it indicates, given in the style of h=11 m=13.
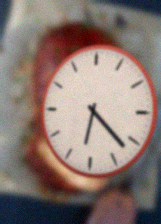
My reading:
h=6 m=22
